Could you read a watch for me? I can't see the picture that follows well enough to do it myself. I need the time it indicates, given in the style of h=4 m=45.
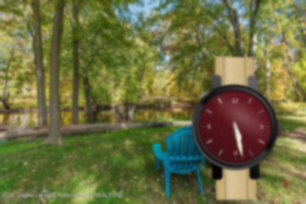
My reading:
h=5 m=28
